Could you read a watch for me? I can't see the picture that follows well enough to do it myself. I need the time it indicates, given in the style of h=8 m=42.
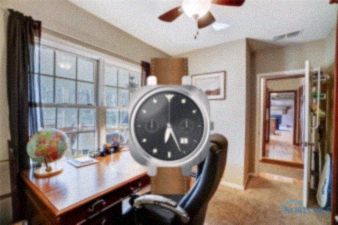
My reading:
h=6 m=26
